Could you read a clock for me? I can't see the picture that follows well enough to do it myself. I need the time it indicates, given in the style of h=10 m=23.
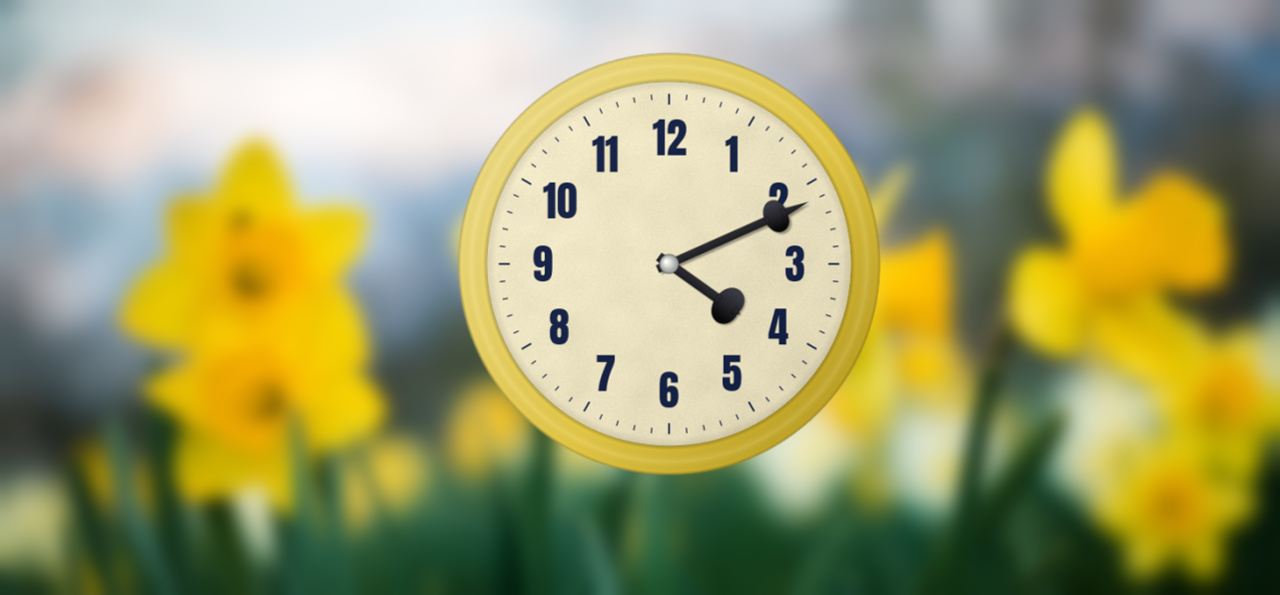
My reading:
h=4 m=11
